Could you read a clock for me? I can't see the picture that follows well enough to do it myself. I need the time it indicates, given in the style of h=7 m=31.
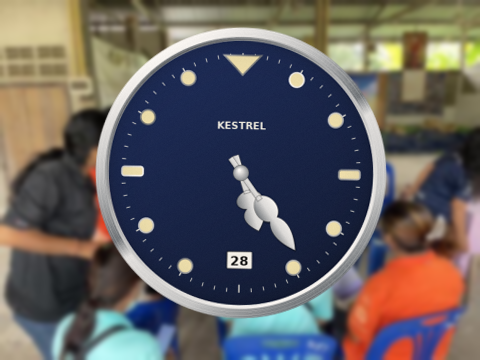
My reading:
h=5 m=24
